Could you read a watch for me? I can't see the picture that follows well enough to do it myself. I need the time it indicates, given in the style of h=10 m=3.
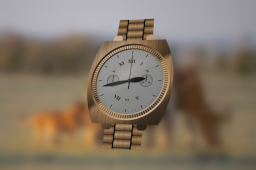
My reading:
h=2 m=43
